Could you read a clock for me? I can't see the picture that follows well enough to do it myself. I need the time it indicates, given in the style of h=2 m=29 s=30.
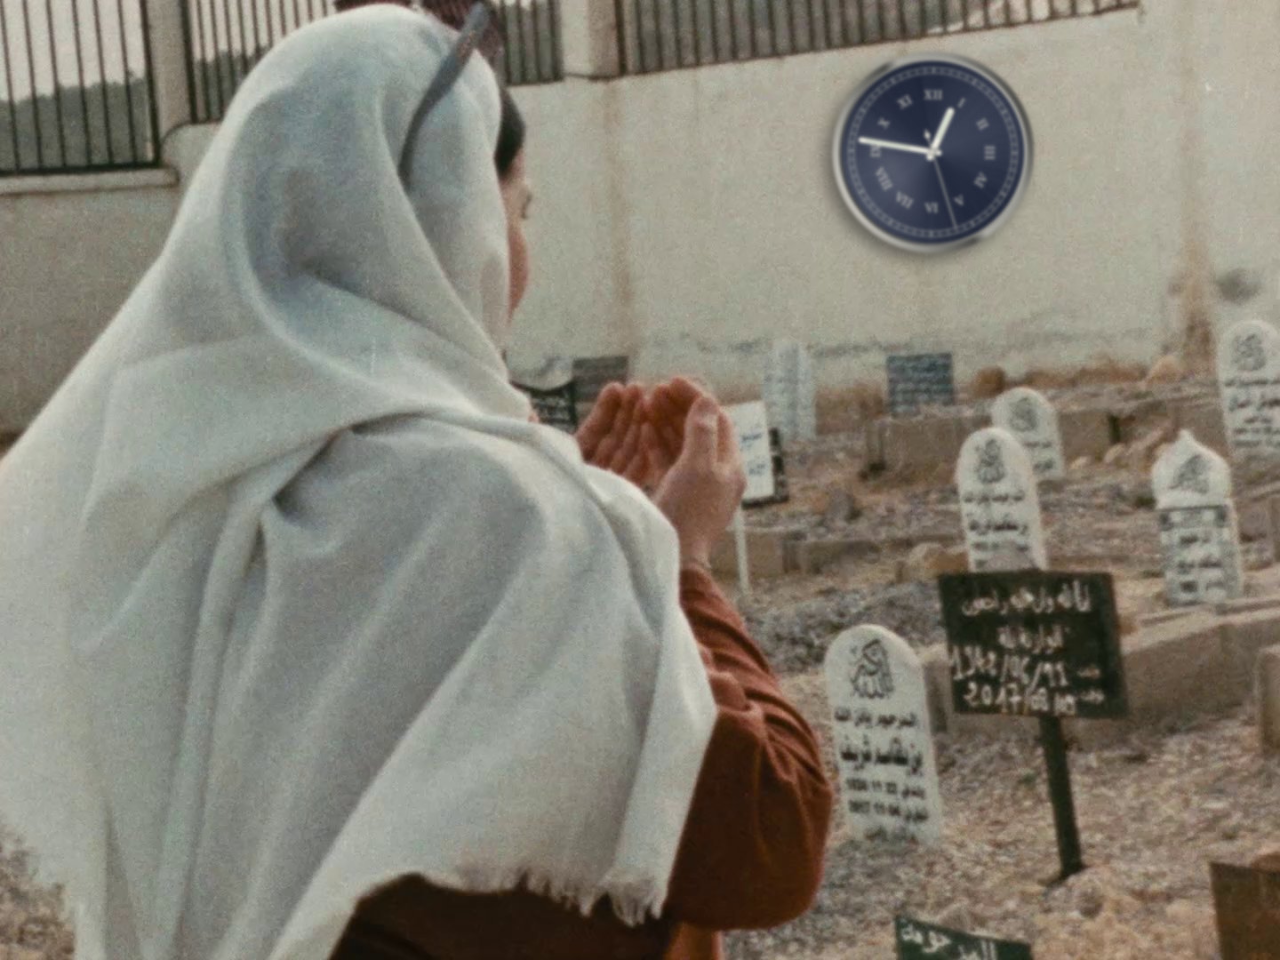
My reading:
h=12 m=46 s=27
